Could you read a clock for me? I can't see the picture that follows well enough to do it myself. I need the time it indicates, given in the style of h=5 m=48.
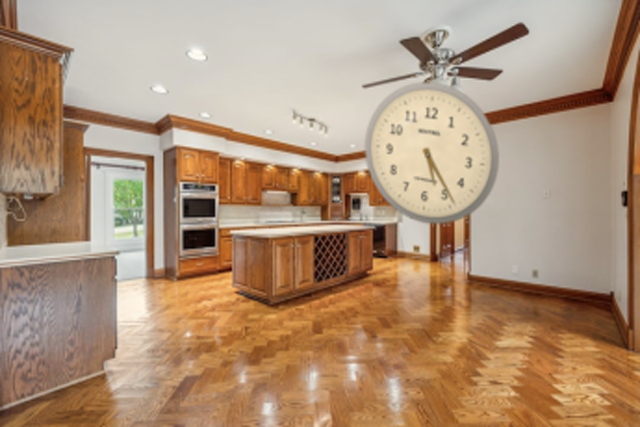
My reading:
h=5 m=24
